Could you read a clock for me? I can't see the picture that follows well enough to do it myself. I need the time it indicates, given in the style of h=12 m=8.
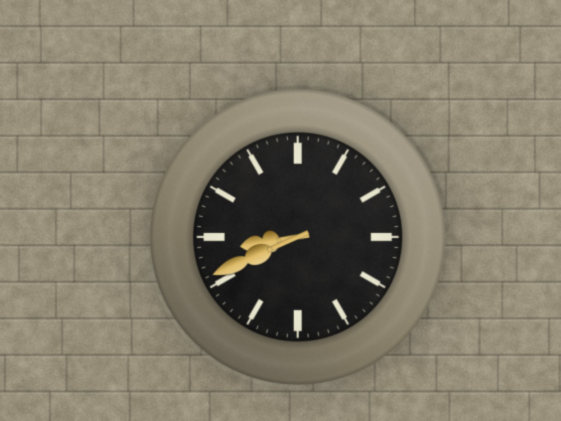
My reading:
h=8 m=41
